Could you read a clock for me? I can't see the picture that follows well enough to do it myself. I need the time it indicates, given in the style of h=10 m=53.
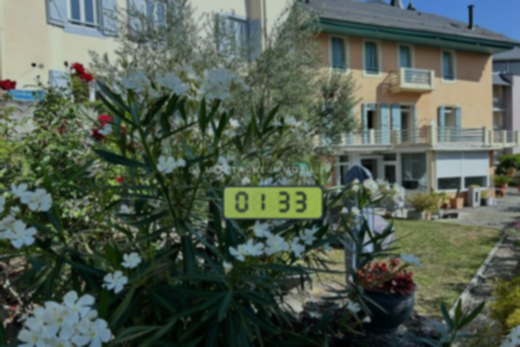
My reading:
h=1 m=33
